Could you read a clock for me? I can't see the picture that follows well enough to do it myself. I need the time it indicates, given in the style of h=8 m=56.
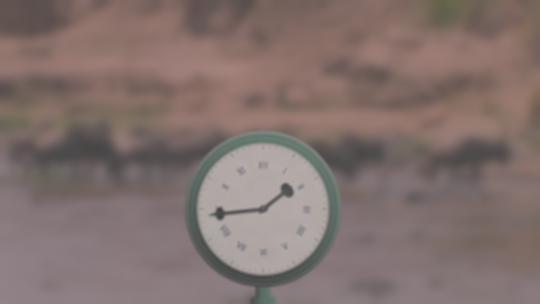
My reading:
h=1 m=44
